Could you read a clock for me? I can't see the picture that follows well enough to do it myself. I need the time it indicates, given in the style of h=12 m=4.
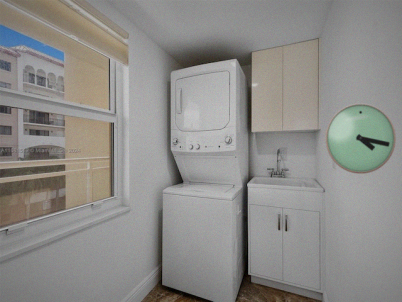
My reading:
h=4 m=17
